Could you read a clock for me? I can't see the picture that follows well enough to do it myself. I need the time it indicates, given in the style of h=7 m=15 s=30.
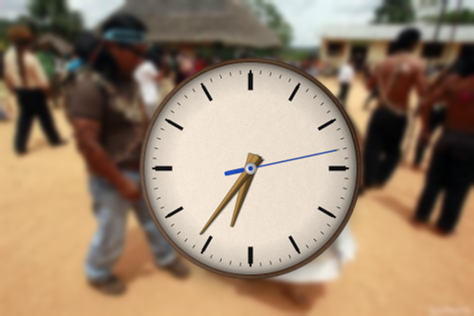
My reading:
h=6 m=36 s=13
